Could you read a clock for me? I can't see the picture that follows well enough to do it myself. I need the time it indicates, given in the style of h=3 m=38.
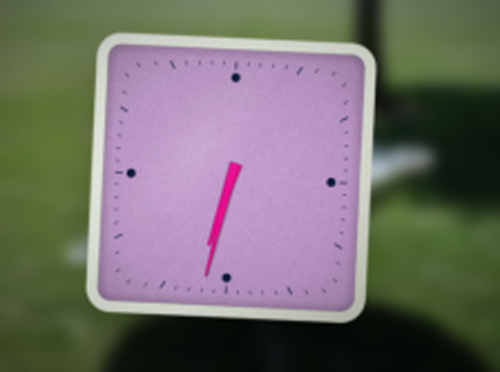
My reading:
h=6 m=32
